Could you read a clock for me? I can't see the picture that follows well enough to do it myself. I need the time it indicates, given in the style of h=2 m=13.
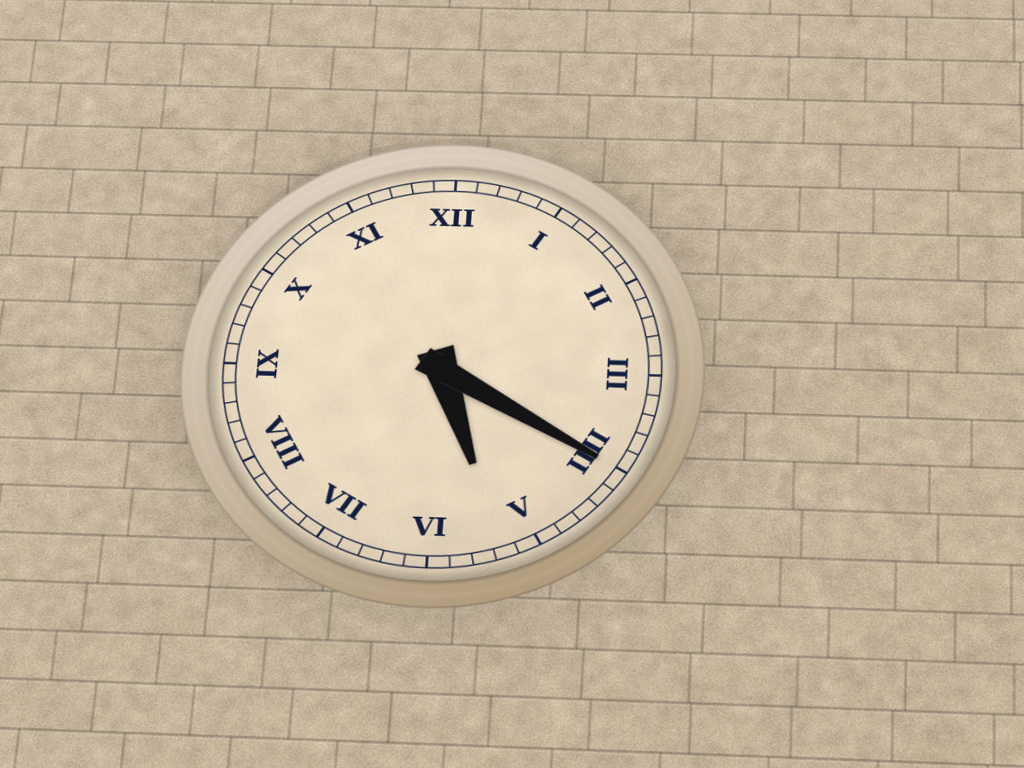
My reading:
h=5 m=20
